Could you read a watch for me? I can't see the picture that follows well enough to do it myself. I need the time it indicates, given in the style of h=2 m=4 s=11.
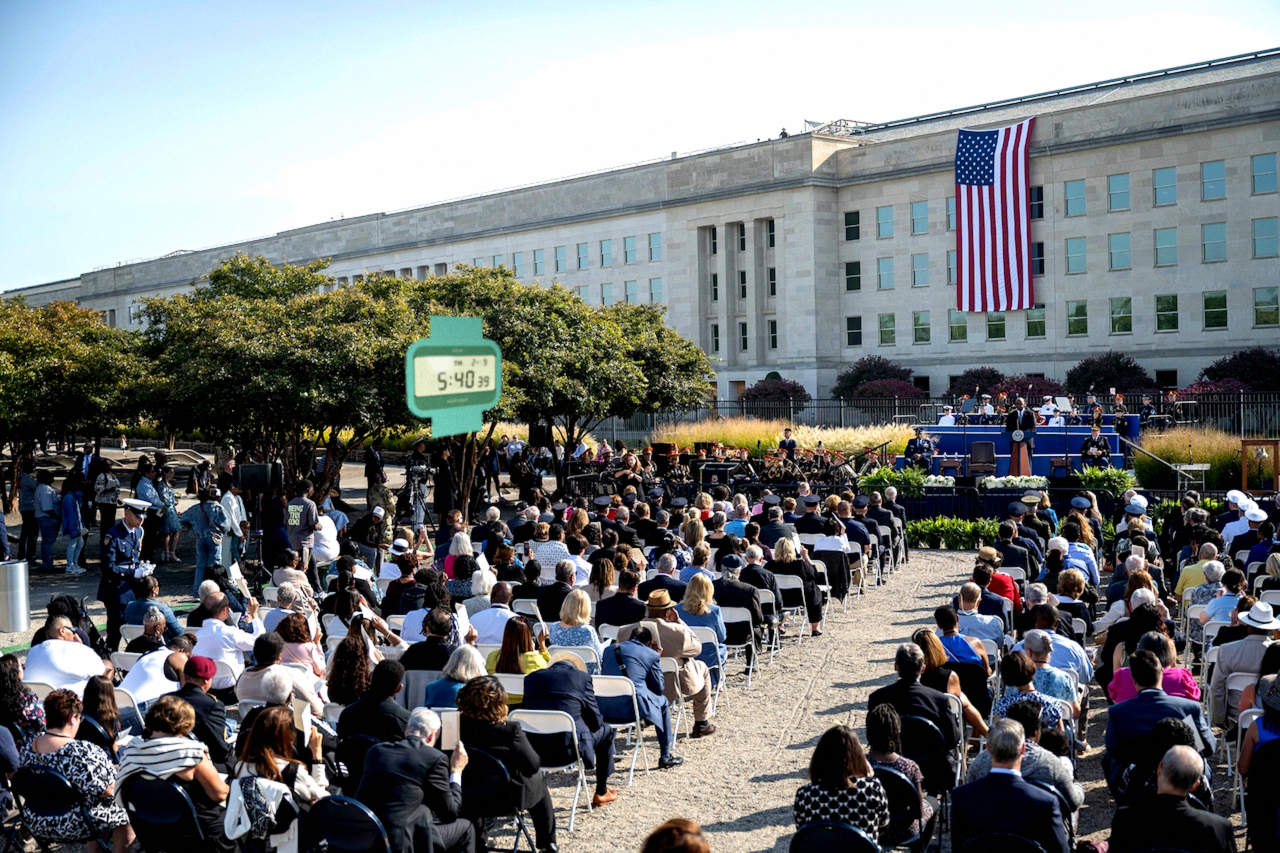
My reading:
h=5 m=40 s=39
